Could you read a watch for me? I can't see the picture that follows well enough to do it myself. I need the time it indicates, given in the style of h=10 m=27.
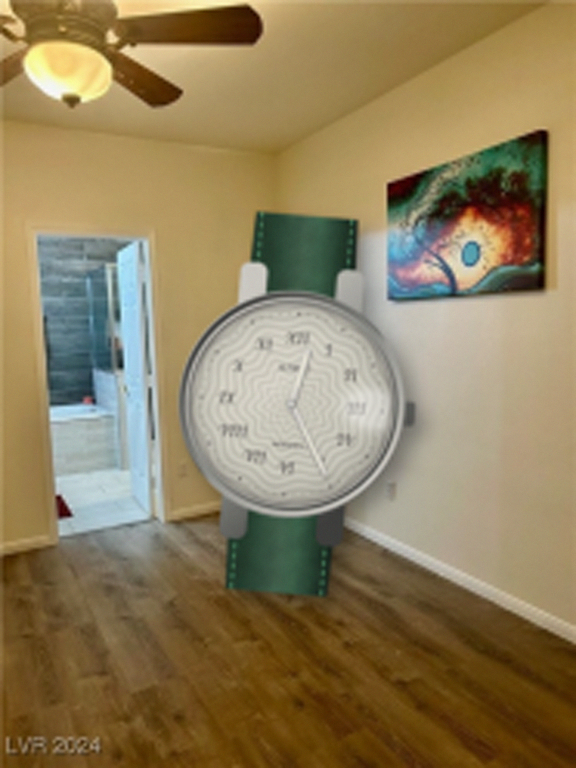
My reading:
h=12 m=25
